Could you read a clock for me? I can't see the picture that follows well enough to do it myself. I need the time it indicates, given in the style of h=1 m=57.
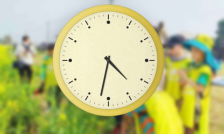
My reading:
h=4 m=32
